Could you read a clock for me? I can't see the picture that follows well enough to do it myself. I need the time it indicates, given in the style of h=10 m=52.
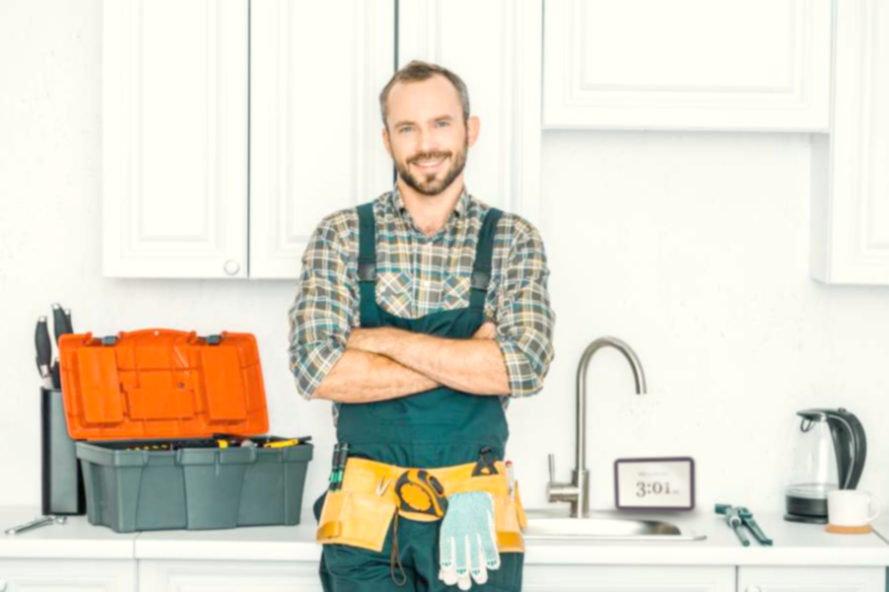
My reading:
h=3 m=1
